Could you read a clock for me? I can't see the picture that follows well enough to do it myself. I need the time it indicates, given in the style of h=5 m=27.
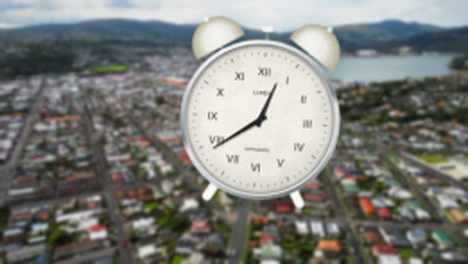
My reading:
h=12 m=39
